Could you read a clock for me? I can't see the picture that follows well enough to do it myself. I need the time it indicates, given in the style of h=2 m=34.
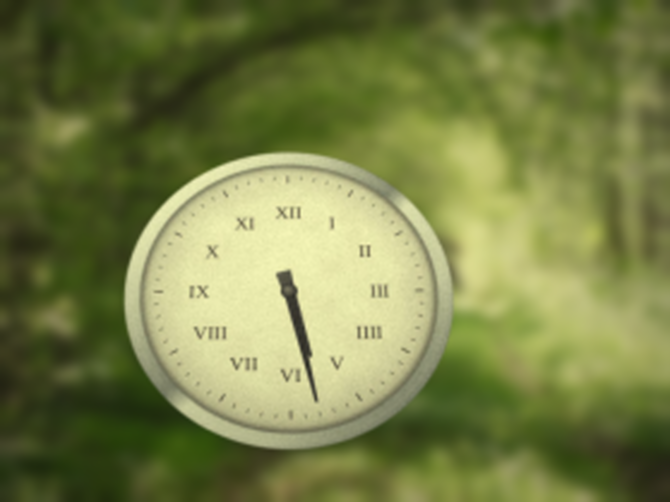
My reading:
h=5 m=28
